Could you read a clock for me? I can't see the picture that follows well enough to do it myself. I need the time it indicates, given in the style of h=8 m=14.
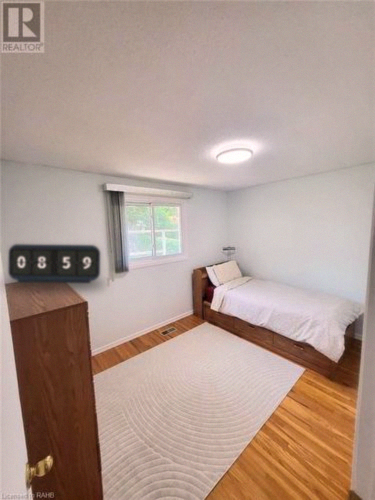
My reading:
h=8 m=59
